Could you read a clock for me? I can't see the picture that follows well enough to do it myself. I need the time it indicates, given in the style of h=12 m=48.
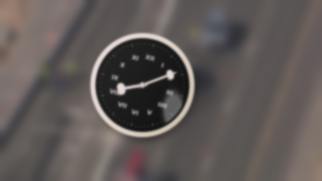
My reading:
h=8 m=9
